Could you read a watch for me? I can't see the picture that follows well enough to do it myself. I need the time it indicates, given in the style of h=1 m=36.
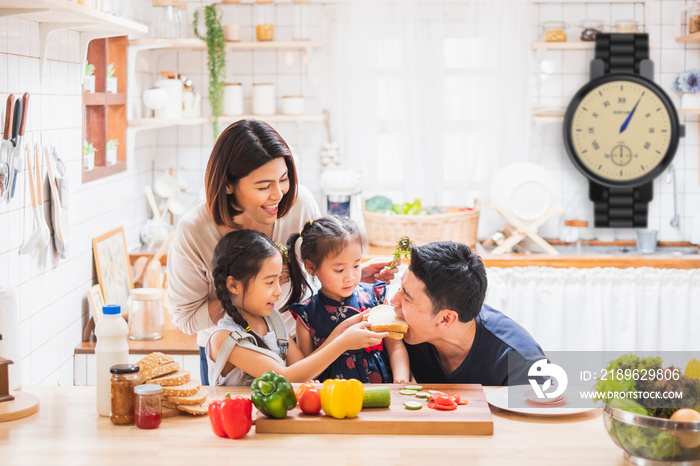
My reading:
h=1 m=5
